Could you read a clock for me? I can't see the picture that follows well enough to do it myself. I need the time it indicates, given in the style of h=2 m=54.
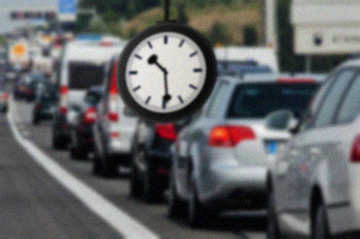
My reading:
h=10 m=29
